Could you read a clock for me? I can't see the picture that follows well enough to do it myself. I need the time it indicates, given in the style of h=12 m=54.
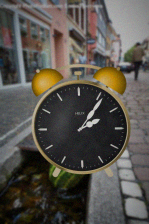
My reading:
h=2 m=6
